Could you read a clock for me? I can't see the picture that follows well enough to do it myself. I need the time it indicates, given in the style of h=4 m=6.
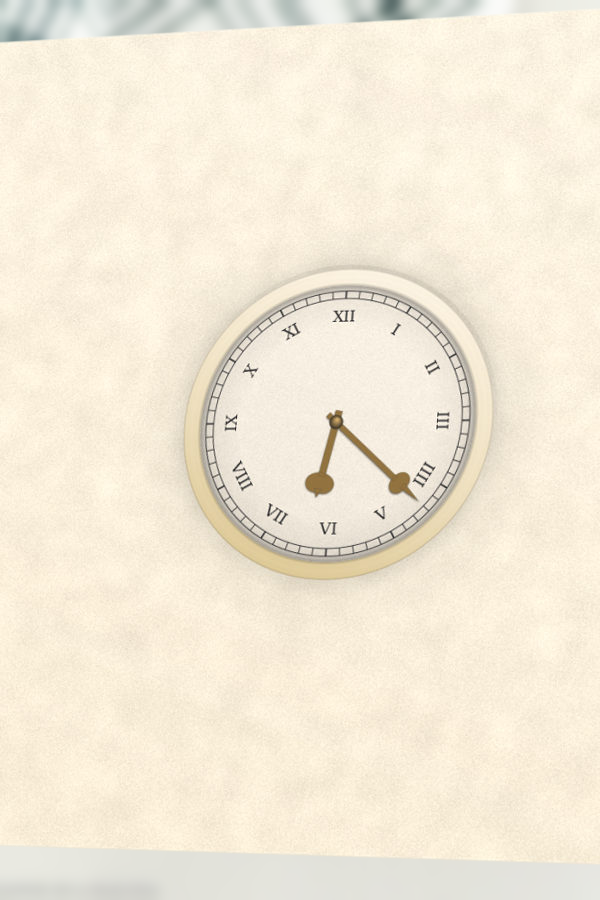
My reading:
h=6 m=22
